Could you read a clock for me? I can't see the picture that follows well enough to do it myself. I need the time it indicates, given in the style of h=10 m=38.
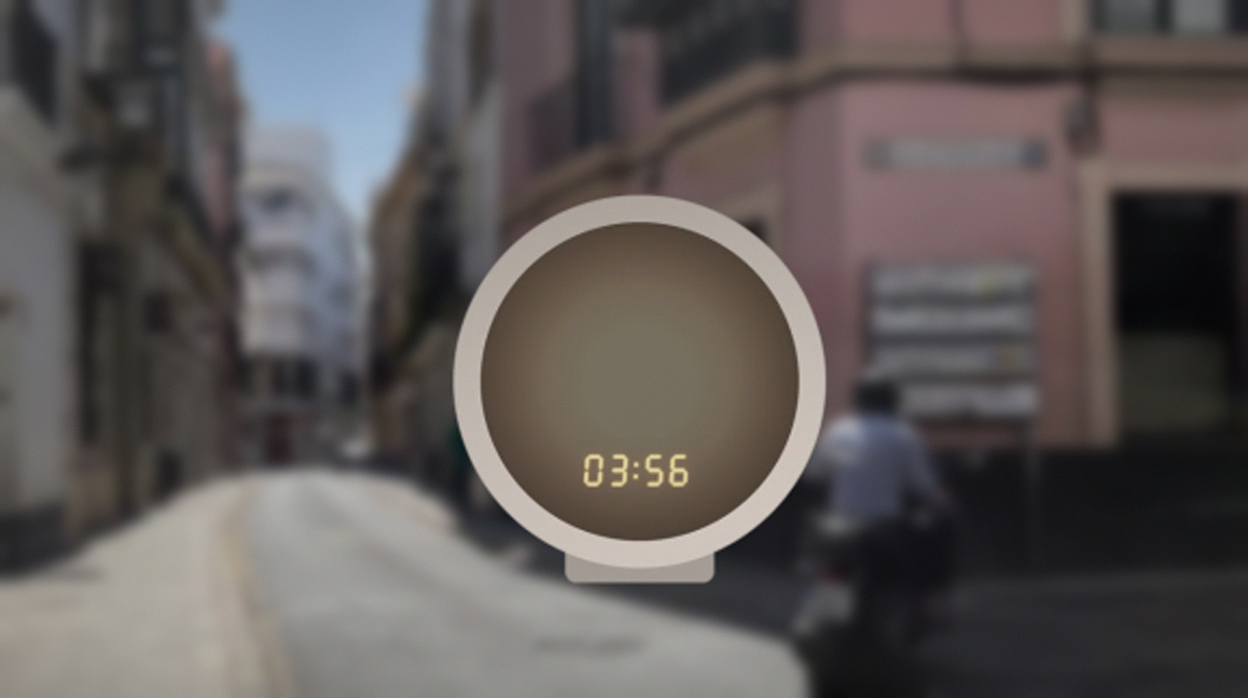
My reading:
h=3 m=56
